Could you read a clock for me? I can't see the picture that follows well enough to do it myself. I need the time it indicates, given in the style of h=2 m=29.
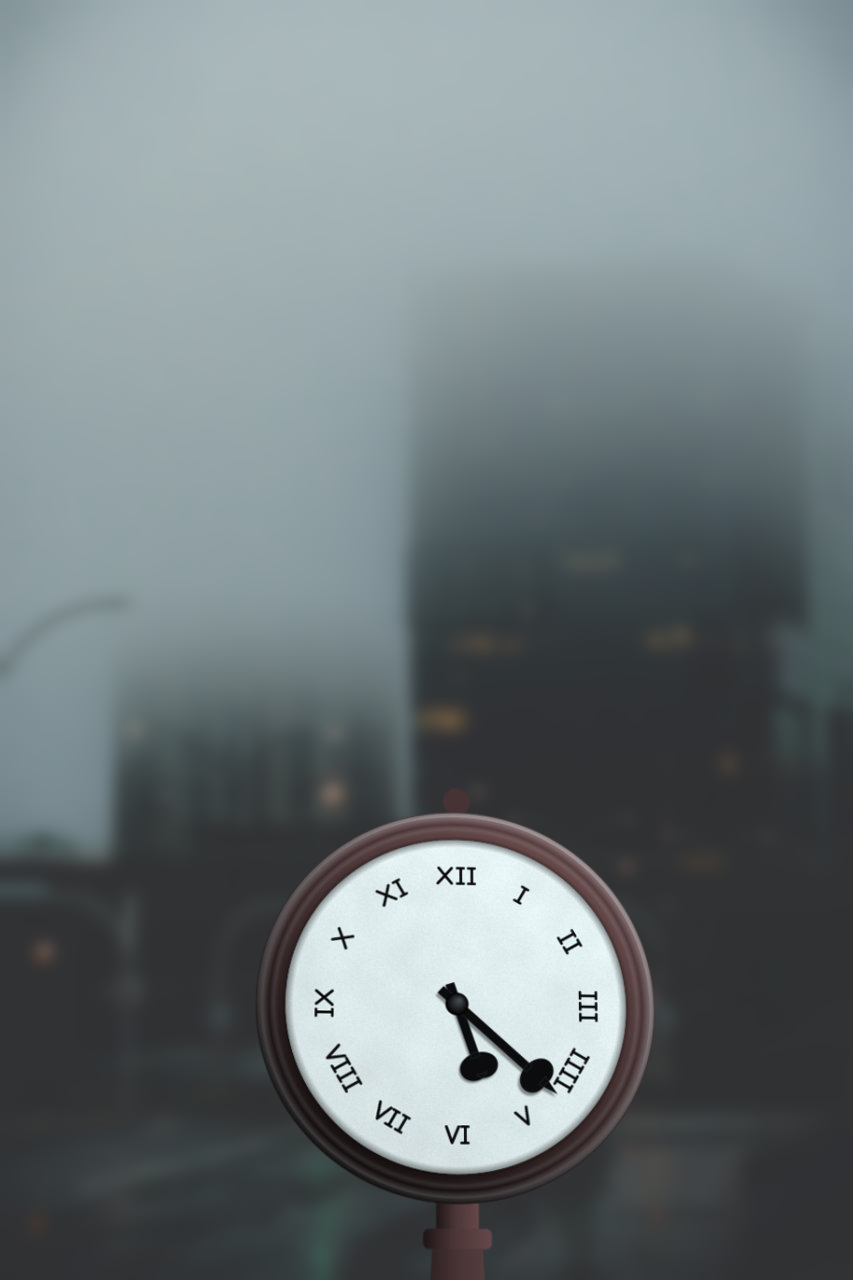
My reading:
h=5 m=22
